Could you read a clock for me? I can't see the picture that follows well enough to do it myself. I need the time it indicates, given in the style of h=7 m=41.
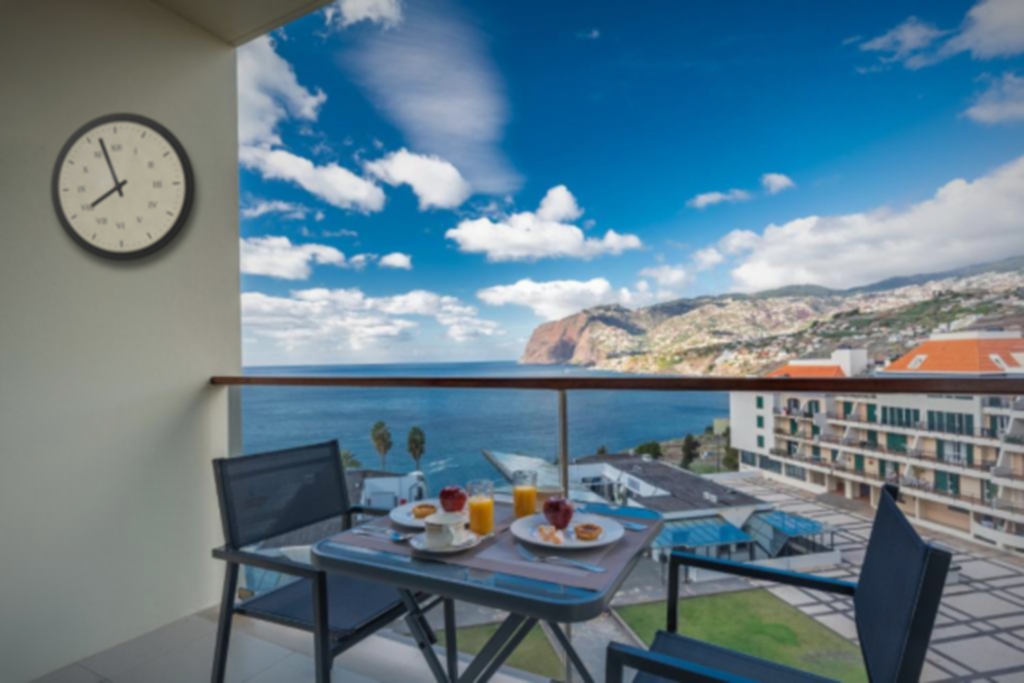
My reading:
h=7 m=57
